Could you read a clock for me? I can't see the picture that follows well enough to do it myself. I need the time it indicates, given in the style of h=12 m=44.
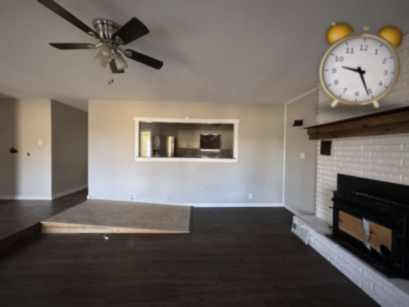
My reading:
h=9 m=26
